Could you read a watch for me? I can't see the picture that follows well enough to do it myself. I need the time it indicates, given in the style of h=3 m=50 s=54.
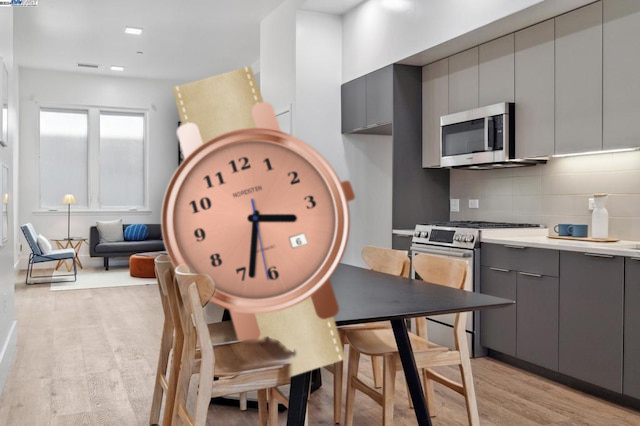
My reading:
h=3 m=33 s=31
